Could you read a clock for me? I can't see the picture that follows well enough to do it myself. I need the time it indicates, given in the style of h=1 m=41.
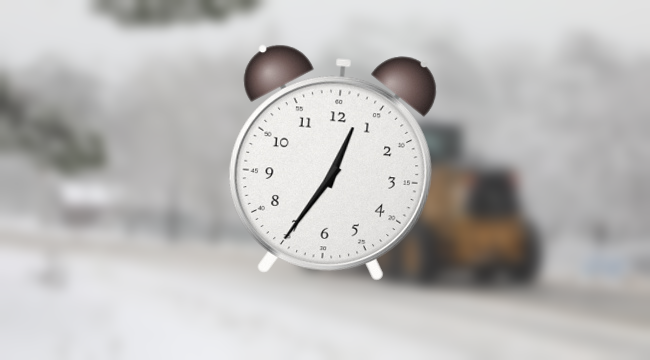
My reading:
h=12 m=35
